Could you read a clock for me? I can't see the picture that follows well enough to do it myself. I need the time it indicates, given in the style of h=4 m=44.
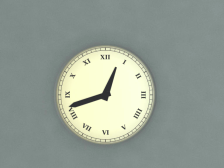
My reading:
h=12 m=42
